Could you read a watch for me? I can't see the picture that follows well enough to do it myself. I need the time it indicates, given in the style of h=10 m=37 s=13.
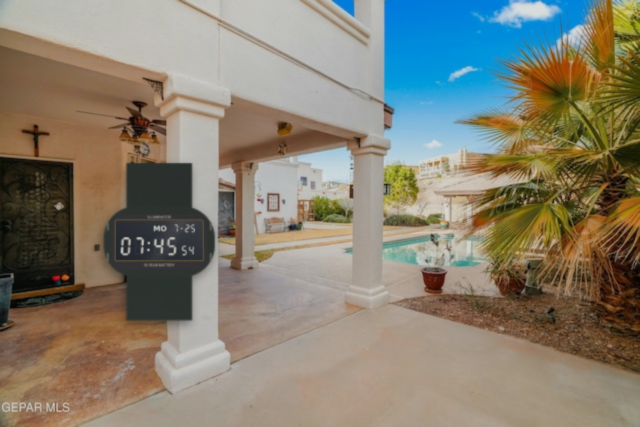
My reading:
h=7 m=45 s=54
